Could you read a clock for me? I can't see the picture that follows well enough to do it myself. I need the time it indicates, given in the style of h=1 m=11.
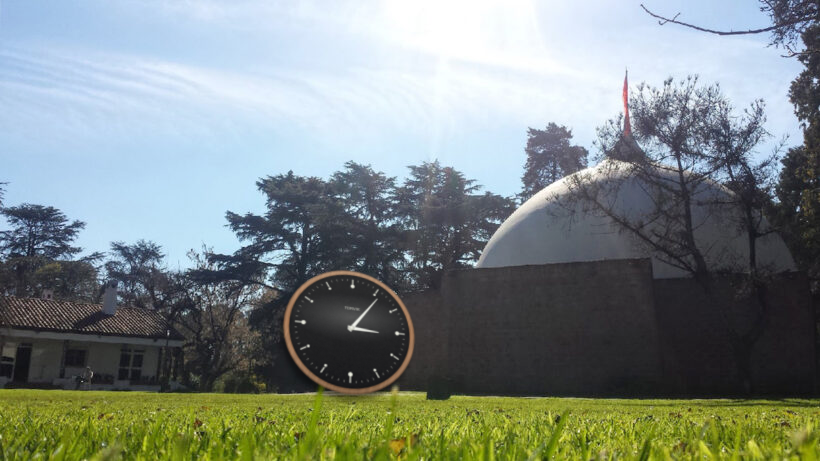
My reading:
h=3 m=6
